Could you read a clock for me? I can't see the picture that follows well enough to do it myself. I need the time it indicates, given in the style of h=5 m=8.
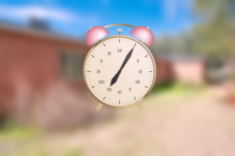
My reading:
h=7 m=5
